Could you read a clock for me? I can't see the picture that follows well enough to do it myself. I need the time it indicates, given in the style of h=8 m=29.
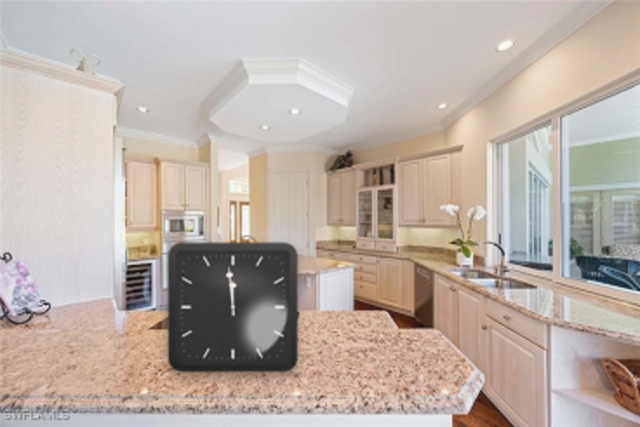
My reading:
h=11 m=59
